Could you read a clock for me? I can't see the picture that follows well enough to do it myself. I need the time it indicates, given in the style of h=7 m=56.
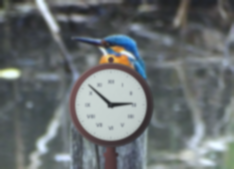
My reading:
h=2 m=52
